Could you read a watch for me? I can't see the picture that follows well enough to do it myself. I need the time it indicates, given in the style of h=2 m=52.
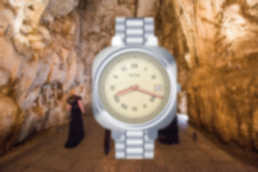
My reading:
h=8 m=18
